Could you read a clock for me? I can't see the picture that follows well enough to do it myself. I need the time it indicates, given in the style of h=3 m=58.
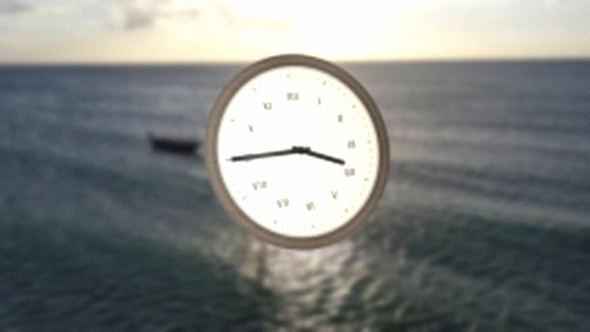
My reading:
h=3 m=45
